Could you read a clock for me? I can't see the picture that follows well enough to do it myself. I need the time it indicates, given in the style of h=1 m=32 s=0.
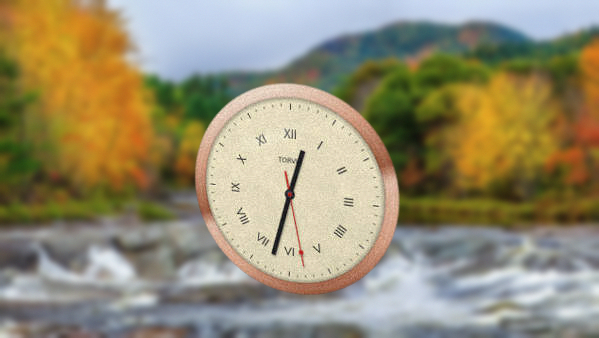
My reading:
h=12 m=32 s=28
